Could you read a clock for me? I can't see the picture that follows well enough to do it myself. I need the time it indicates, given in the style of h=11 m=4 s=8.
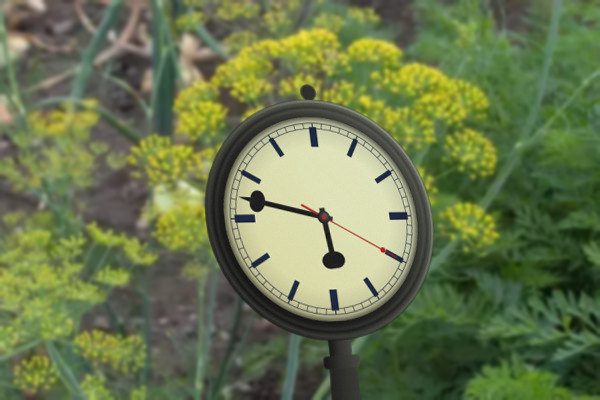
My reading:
h=5 m=47 s=20
